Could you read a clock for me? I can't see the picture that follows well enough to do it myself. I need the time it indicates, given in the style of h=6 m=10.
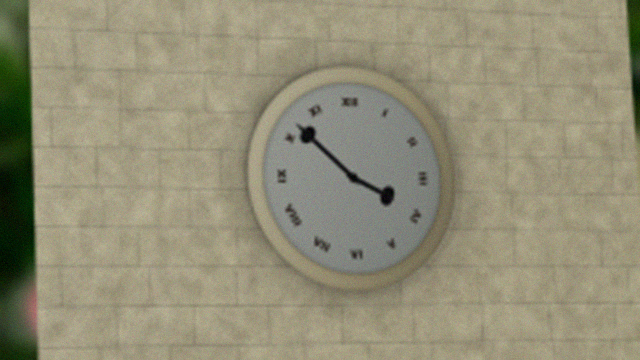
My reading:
h=3 m=52
